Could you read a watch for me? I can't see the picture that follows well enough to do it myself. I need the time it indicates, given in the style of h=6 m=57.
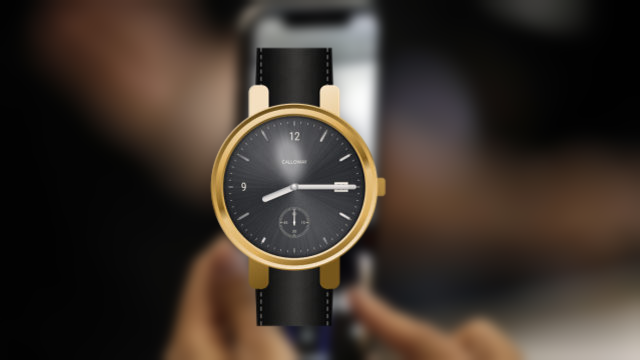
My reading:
h=8 m=15
